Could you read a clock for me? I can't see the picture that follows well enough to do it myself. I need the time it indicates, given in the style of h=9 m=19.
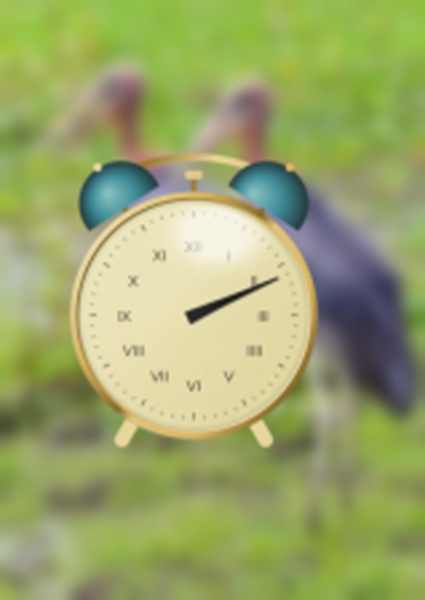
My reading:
h=2 m=11
